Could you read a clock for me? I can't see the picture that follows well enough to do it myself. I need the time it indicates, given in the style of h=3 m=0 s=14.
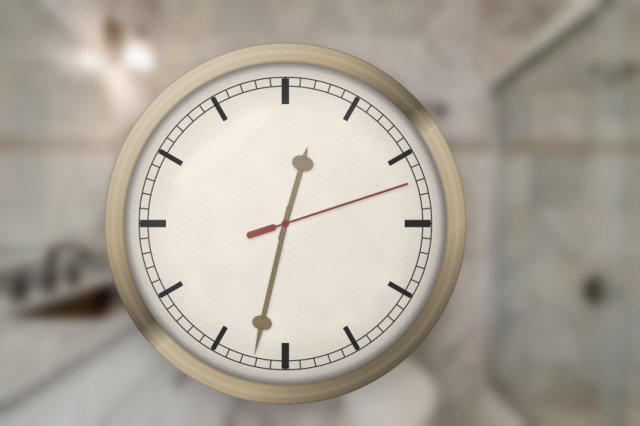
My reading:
h=12 m=32 s=12
